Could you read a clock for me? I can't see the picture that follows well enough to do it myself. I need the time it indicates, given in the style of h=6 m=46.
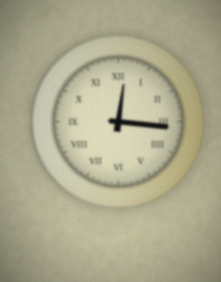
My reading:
h=12 m=16
